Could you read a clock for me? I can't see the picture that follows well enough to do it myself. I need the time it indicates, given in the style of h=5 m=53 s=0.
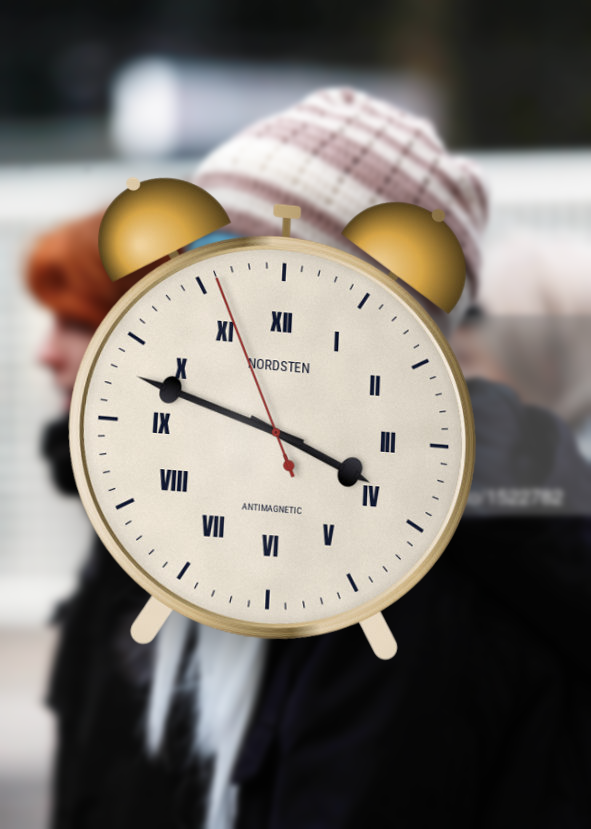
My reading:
h=3 m=47 s=56
